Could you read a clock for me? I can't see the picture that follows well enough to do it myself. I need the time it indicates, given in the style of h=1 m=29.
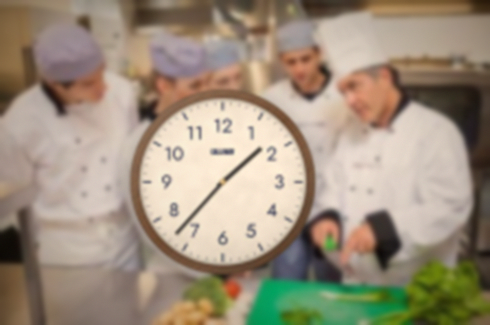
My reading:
h=1 m=37
